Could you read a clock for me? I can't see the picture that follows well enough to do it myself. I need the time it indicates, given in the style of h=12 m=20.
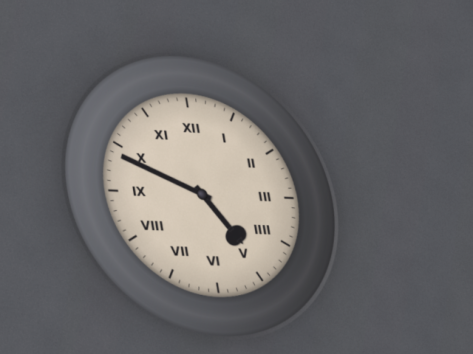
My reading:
h=4 m=49
